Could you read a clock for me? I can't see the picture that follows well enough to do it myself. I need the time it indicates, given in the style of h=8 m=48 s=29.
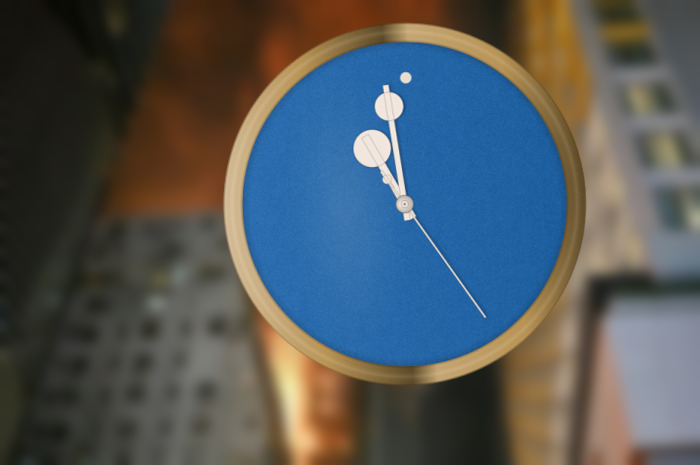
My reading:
h=10 m=58 s=24
